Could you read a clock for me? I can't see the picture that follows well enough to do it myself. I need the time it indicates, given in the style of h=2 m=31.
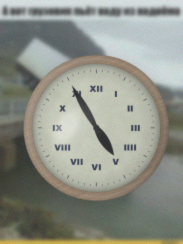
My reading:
h=4 m=55
